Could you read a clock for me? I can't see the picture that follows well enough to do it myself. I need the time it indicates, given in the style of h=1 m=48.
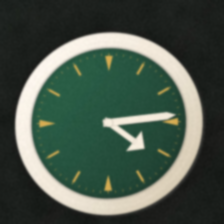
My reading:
h=4 m=14
